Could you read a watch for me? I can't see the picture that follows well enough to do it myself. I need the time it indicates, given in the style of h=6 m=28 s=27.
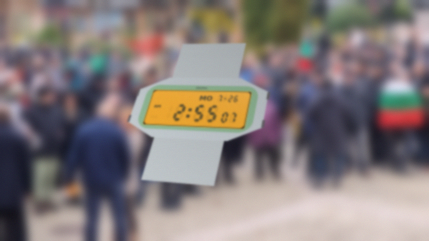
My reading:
h=2 m=55 s=7
